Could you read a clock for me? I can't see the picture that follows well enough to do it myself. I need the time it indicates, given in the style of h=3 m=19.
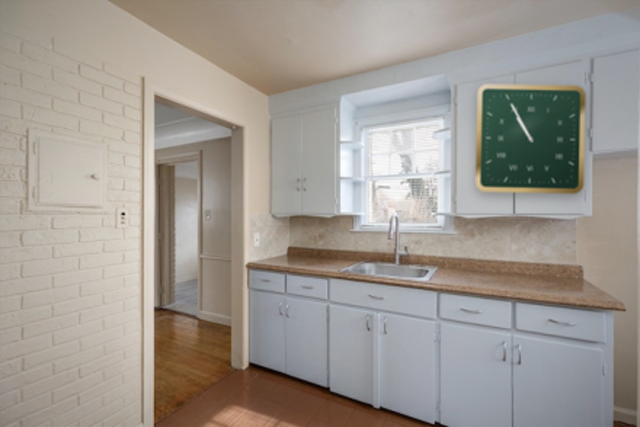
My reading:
h=10 m=55
